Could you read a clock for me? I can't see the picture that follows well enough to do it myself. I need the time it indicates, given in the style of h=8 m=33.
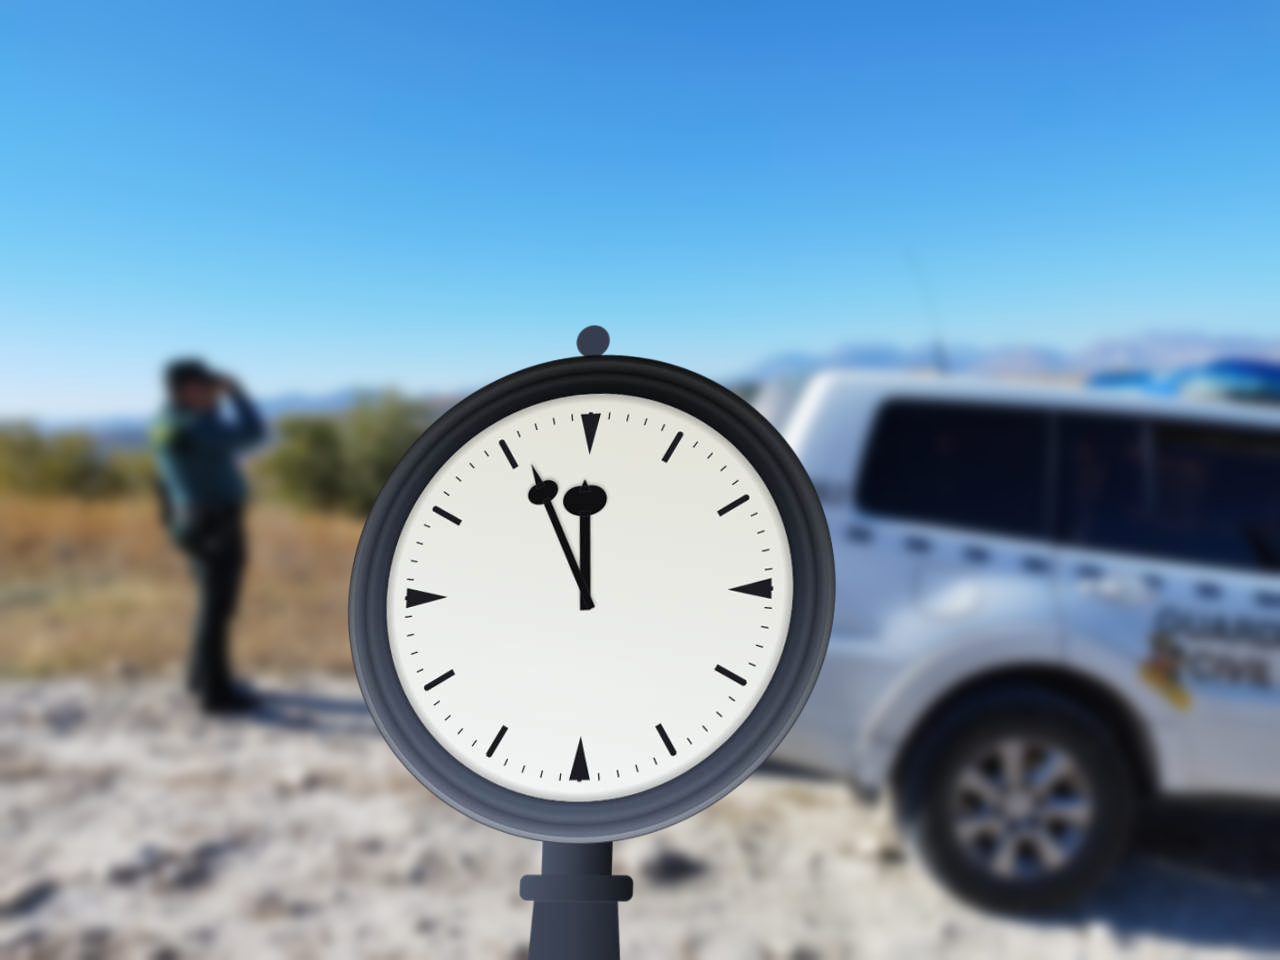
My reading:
h=11 m=56
